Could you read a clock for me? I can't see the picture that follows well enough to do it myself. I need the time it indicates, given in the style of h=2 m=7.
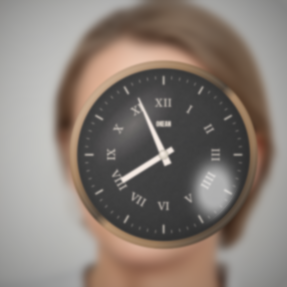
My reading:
h=7 m=56
